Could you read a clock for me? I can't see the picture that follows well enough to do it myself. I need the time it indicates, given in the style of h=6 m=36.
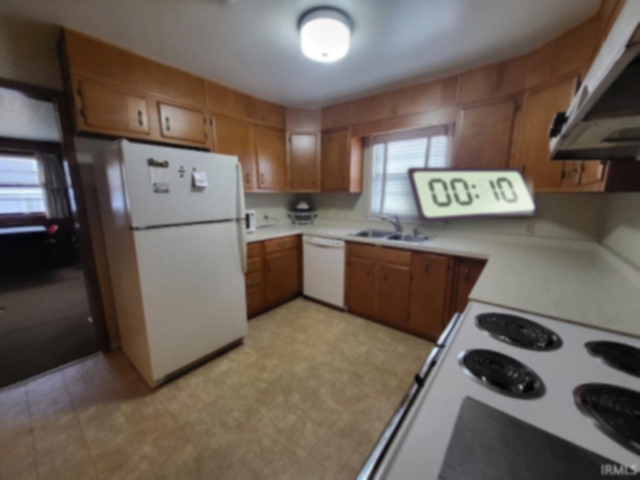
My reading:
h=0 m=10
